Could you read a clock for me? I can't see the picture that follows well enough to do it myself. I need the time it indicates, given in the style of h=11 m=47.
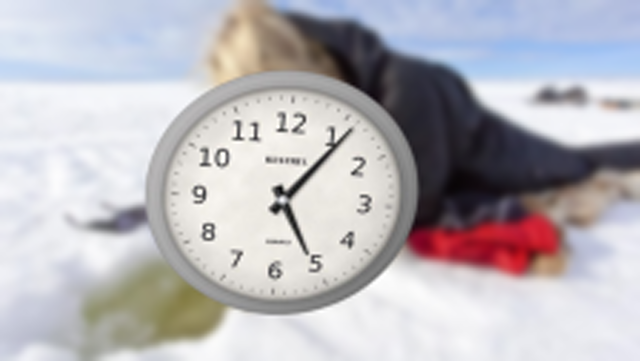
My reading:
h=5 m=6
